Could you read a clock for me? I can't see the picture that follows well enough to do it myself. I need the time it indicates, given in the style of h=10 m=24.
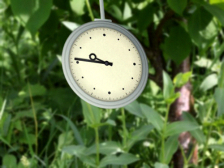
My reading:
h=9 m=46
